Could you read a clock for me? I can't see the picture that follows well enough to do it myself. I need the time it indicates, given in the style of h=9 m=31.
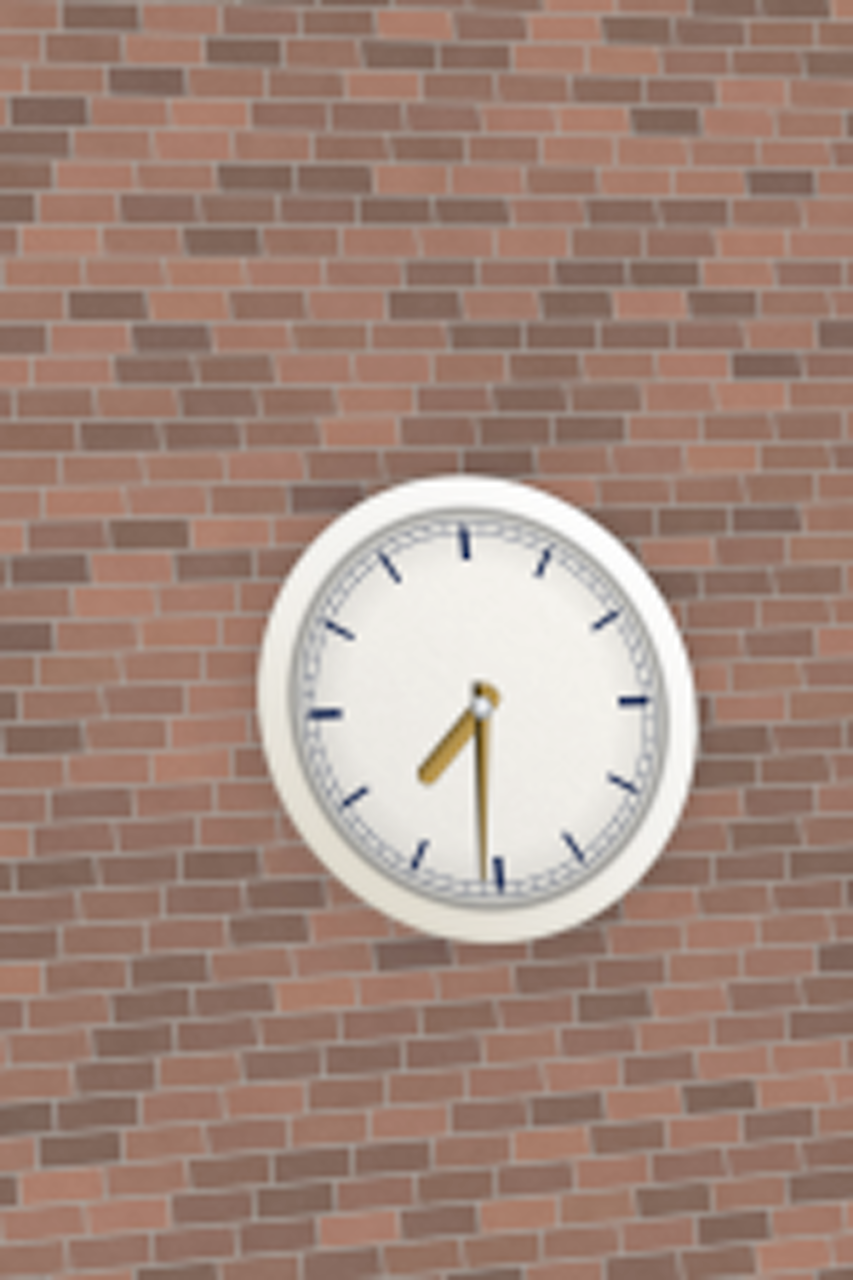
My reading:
h=7 m=31
